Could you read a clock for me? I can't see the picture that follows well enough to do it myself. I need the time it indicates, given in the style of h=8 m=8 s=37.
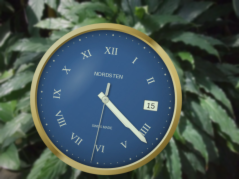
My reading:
h=4 m=21 s=31
